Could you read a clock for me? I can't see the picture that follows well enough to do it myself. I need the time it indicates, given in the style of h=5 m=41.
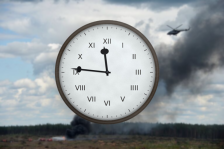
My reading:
h=11 m=46
